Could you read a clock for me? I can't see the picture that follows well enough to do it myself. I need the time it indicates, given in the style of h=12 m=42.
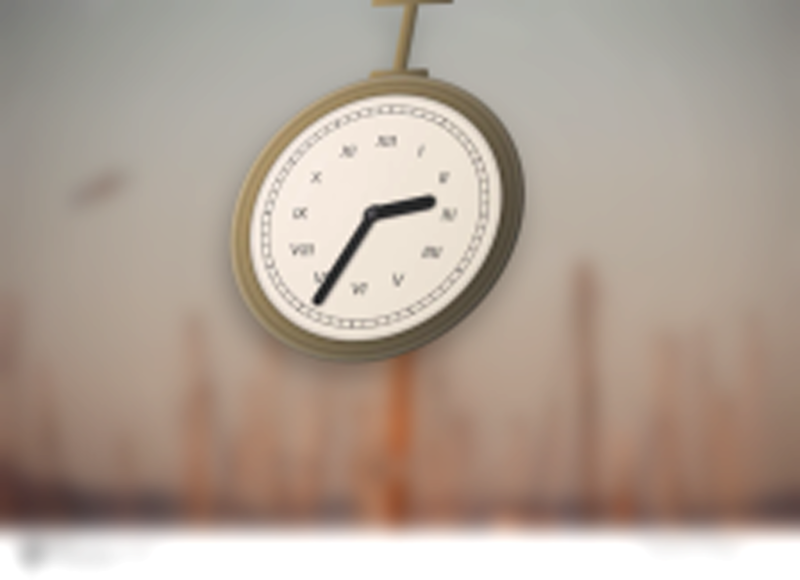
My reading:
h=2 m=34
